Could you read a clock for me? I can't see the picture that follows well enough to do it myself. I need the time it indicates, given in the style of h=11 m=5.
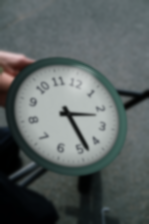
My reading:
h=2 m=23
